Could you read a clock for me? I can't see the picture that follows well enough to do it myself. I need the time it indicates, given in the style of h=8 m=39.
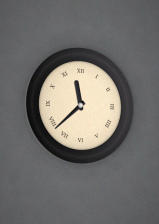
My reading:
h=11 m=38
